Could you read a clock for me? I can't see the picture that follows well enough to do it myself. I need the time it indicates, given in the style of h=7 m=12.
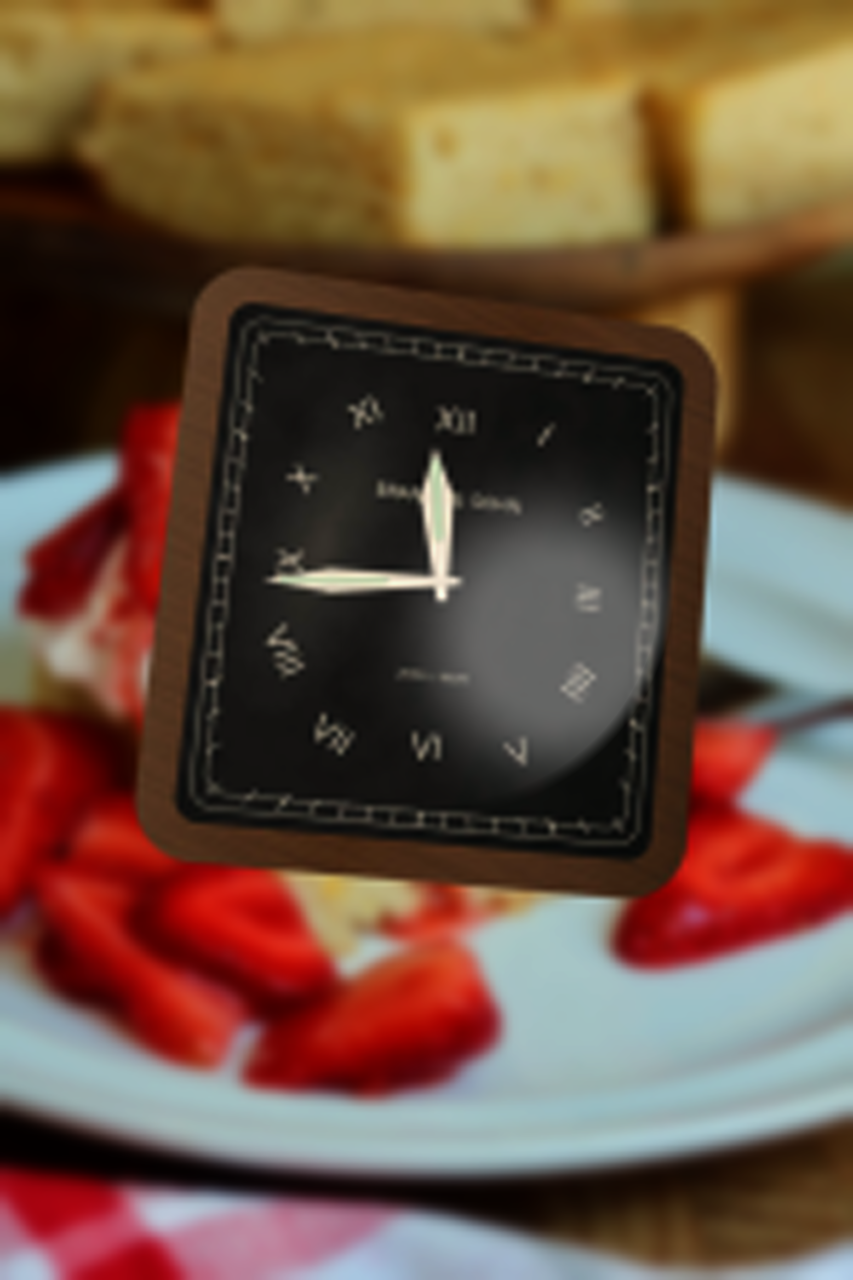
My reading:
h=11 m=44
